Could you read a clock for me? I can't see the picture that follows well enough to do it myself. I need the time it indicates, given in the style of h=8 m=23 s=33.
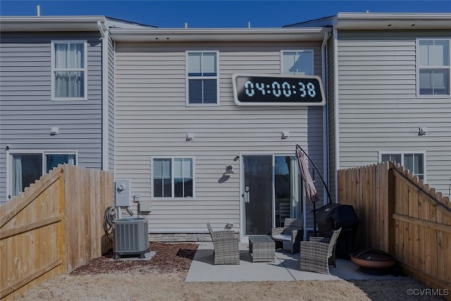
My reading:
h=4 m=0 s=38
